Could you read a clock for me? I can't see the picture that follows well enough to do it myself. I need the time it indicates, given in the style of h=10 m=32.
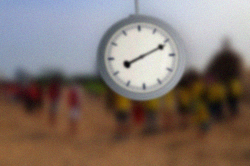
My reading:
h=8 m=11
